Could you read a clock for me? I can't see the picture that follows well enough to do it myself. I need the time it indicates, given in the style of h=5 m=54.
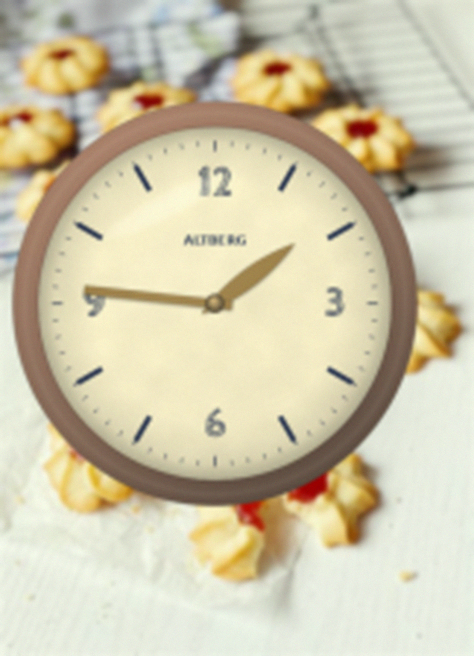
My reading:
h=1 m=46
